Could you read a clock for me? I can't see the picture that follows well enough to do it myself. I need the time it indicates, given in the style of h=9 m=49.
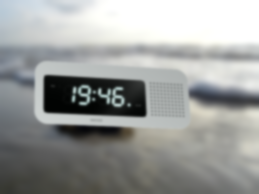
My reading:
h=19 m=46
